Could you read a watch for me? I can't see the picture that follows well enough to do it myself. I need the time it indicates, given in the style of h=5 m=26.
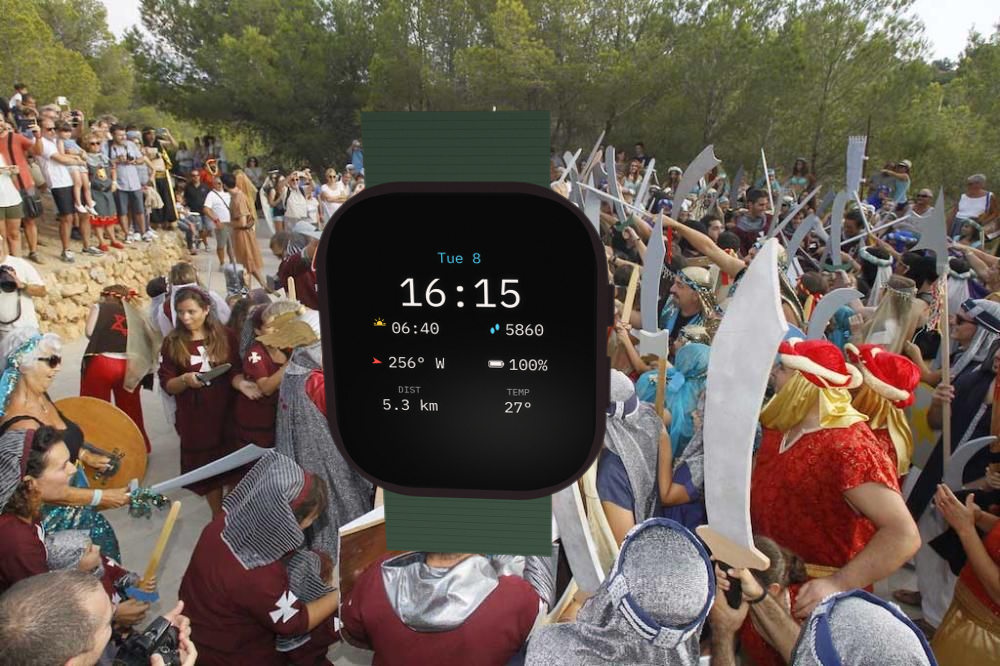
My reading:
h=16 m=15
